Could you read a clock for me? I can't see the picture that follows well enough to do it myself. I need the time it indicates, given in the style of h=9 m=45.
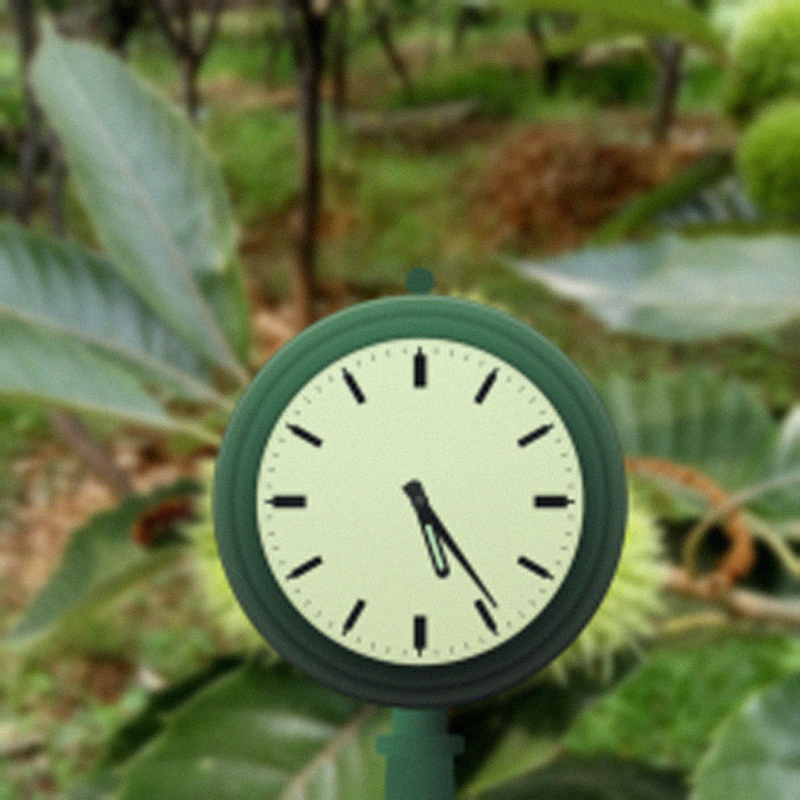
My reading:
h=5 m=24
